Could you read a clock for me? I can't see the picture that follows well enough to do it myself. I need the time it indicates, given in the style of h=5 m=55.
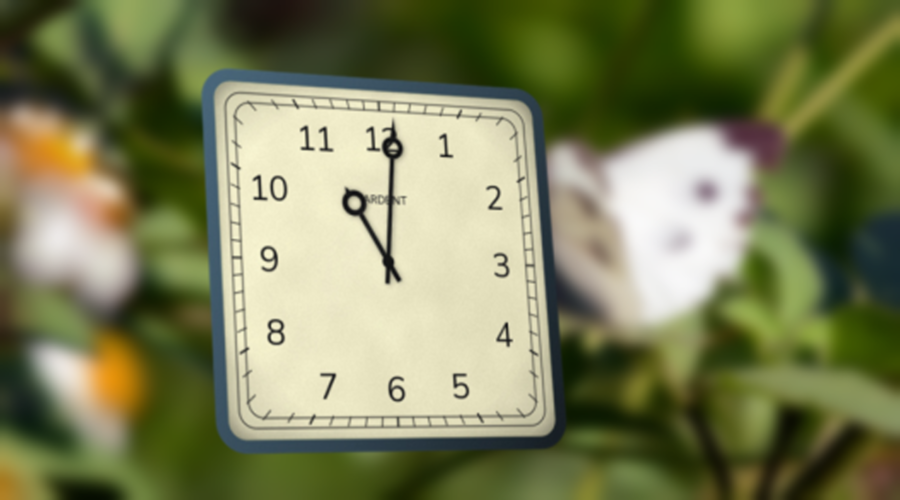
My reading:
h=11 m=1
